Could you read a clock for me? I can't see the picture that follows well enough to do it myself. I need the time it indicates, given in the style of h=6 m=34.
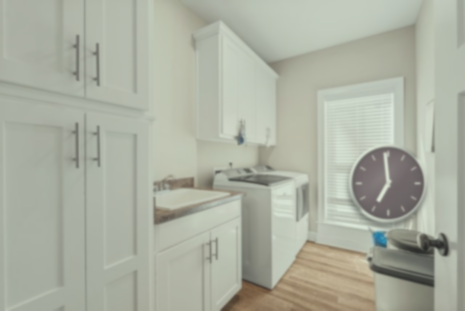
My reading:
h=6 m=59
